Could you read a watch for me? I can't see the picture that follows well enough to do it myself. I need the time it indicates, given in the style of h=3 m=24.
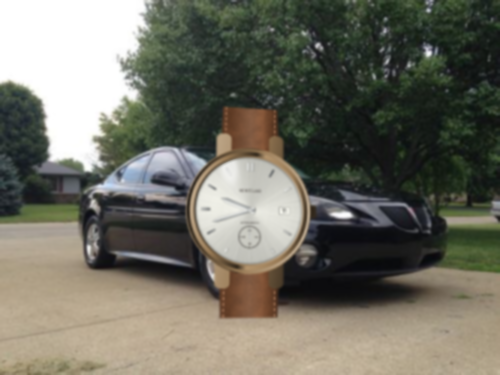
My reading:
h=9 m=42
